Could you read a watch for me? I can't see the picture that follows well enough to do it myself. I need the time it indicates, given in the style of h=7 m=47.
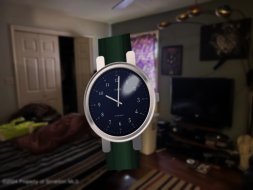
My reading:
h=10 m=1
